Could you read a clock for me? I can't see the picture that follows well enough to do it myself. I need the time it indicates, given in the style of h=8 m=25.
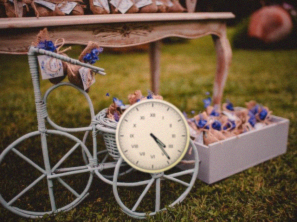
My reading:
h=4 m=24
